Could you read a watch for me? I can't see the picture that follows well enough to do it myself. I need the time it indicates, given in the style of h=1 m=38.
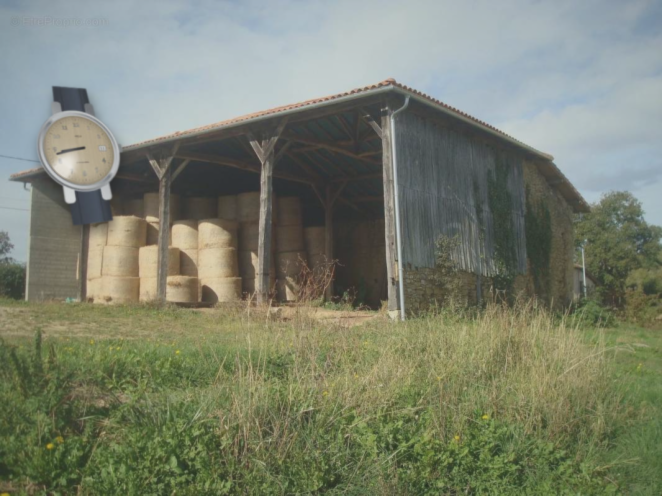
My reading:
h=8 m=43
